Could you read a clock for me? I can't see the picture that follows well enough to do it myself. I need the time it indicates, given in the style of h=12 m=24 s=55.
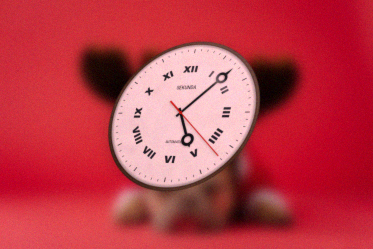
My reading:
h=5 m=7 s=22
